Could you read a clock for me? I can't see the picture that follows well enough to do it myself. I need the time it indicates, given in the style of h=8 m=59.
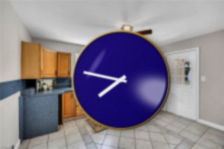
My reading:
h=7 m=47
